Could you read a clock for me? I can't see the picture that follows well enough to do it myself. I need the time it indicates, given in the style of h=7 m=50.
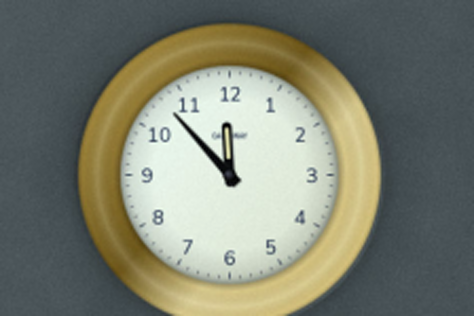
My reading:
h=11 m=53
